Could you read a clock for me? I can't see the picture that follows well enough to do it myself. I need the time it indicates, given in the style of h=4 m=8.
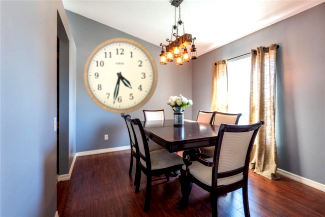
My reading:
h=4 m=32
